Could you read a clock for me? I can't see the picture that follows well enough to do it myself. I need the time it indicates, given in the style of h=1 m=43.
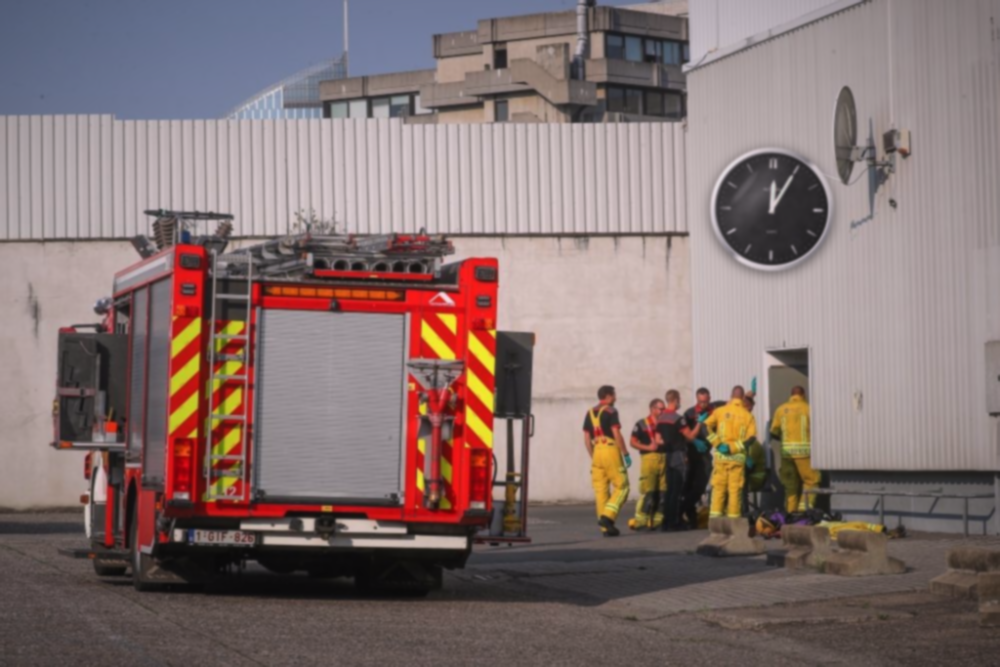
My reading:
h=12 m=5
